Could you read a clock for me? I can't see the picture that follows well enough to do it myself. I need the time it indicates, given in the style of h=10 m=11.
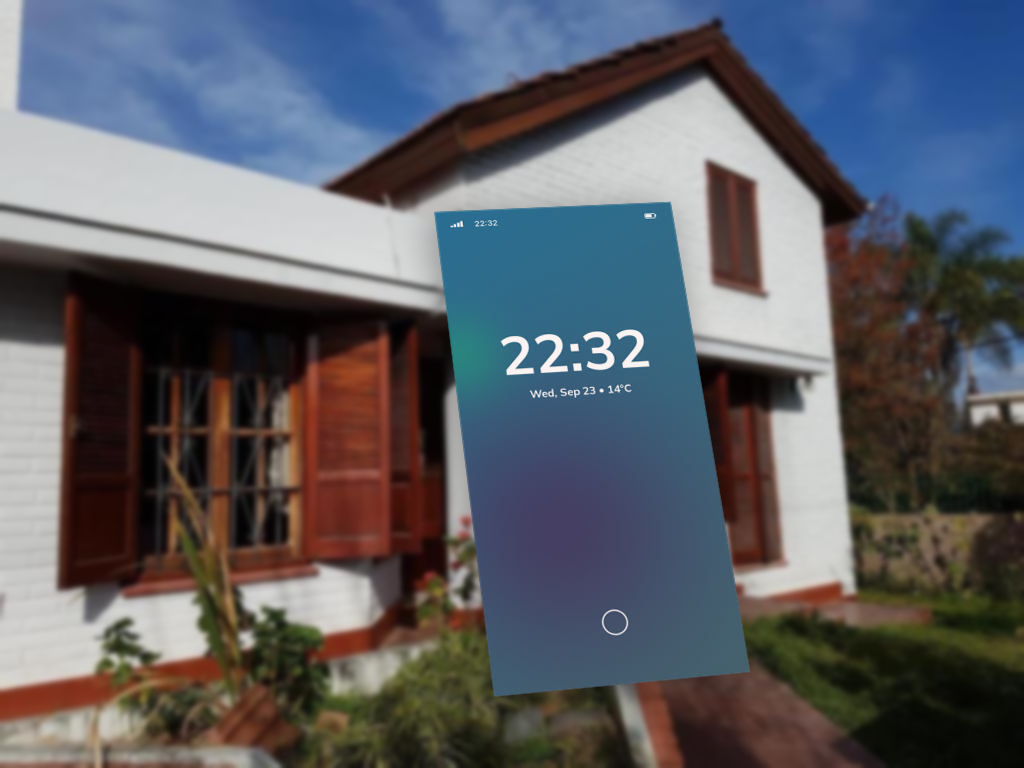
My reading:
h=22 m=32
